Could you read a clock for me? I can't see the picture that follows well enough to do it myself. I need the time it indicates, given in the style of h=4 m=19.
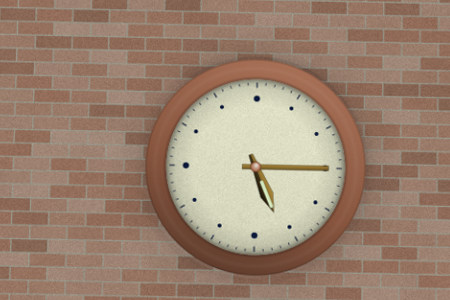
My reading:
h=5 m=15
